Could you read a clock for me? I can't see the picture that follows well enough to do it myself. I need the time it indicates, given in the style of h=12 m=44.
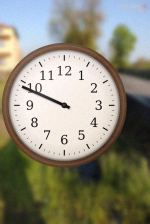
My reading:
h=9 m=49
